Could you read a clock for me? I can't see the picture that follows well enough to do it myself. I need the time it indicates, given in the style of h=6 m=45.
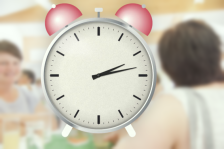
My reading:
h=2 m=13
